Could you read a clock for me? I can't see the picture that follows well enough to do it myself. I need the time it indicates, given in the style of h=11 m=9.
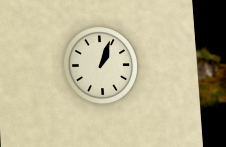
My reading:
h=1 m=4
